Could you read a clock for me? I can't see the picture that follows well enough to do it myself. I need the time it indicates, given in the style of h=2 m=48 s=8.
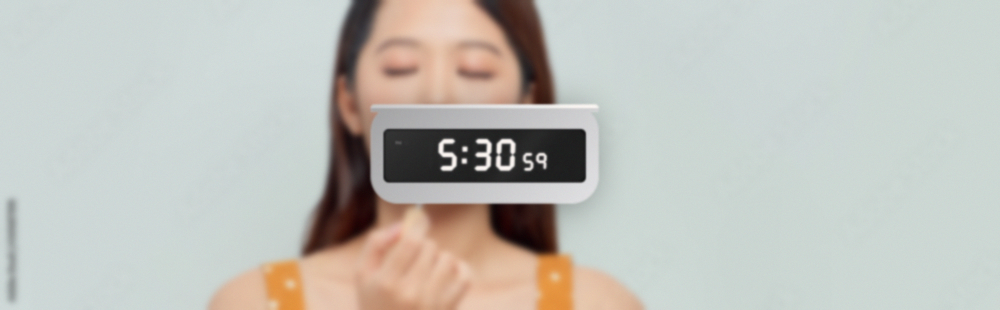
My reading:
h=5 m=30 s=59
